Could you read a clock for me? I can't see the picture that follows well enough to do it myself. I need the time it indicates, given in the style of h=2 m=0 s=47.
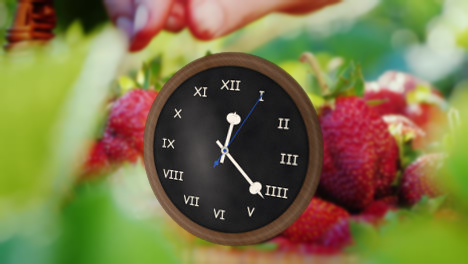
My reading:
h=12 m=22 s=5
